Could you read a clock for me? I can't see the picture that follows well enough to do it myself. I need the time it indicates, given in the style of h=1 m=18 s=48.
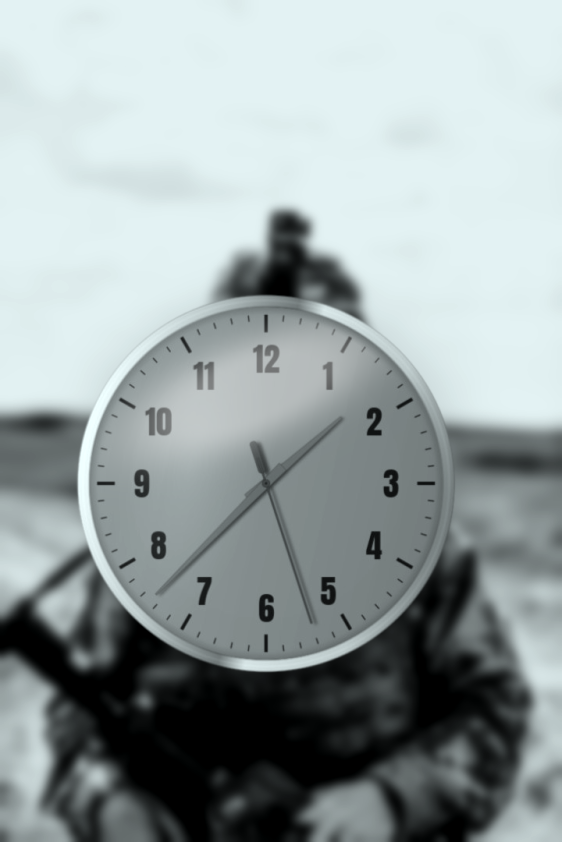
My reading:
h=1 m=37 s=27
